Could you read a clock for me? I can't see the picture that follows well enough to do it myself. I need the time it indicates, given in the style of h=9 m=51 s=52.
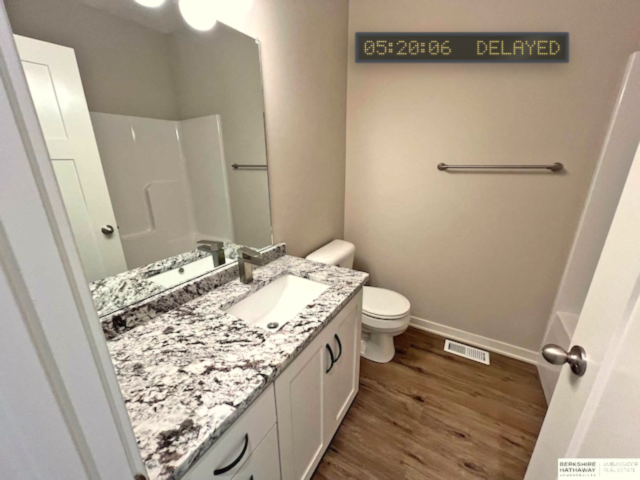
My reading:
h=5 m=20 s=6
